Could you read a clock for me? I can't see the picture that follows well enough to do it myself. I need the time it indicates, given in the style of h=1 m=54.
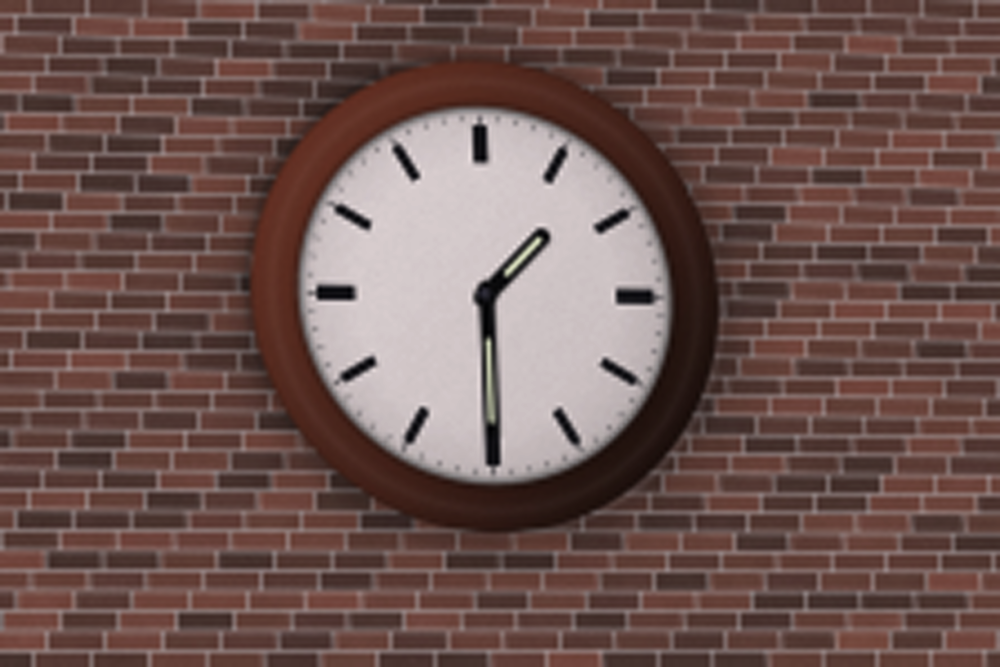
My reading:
h=1 m=30
